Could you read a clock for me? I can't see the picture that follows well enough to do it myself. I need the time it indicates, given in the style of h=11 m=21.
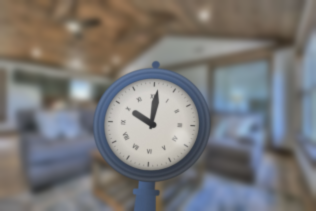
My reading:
h=10 m=1
